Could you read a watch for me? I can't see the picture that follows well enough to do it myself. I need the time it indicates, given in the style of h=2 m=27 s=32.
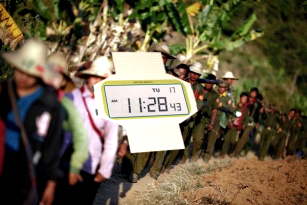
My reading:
h=11 m=28 s=43
